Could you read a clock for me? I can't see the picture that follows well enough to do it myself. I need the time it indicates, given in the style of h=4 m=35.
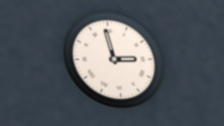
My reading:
h=2 m=59
